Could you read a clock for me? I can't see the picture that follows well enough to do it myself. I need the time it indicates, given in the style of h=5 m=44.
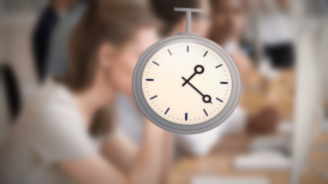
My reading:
h=1 m=22
